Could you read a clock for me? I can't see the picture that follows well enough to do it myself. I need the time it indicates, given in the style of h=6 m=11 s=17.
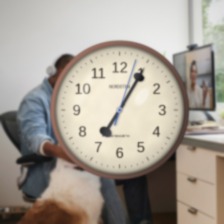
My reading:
h=7 m=5 s=3
